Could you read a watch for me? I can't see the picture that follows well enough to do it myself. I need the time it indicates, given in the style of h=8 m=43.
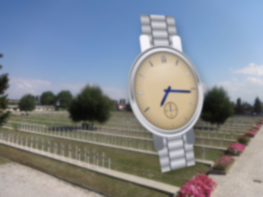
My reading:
h=7 m=16
